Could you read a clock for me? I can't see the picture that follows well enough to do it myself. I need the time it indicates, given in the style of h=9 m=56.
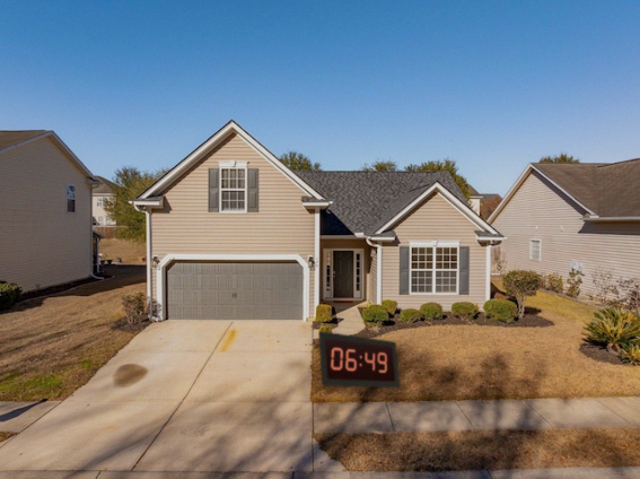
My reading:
h=6 m=49
